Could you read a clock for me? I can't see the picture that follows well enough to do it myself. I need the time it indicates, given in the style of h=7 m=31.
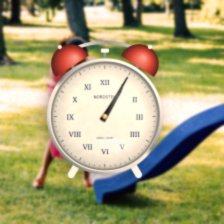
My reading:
h=1 m=5
